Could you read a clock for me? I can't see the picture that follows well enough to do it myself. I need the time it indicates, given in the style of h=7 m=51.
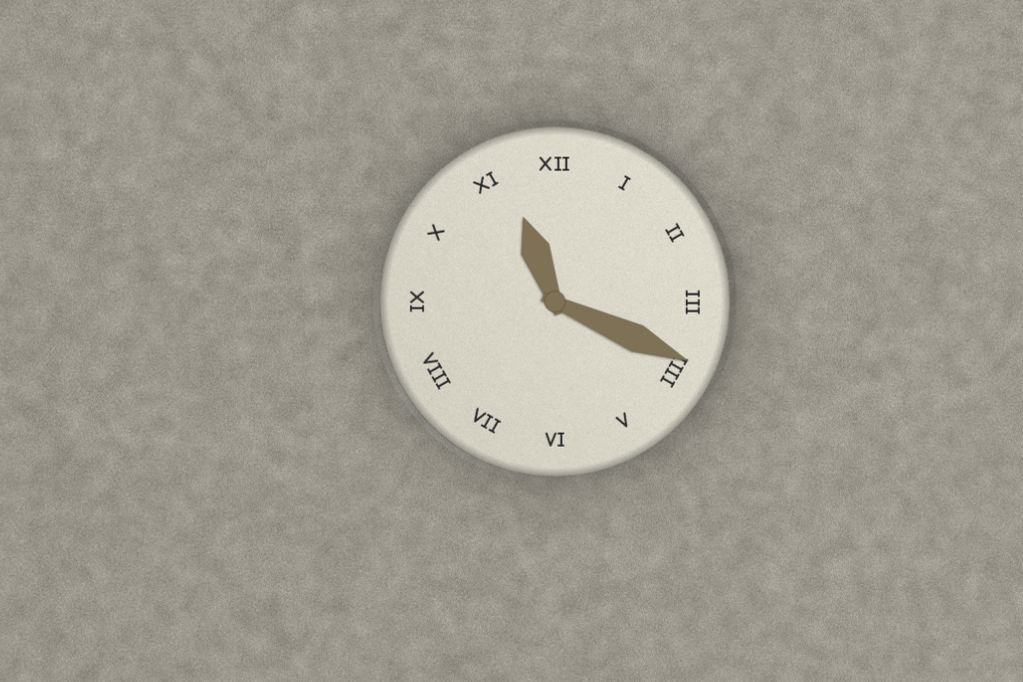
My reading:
h=11 m=19
